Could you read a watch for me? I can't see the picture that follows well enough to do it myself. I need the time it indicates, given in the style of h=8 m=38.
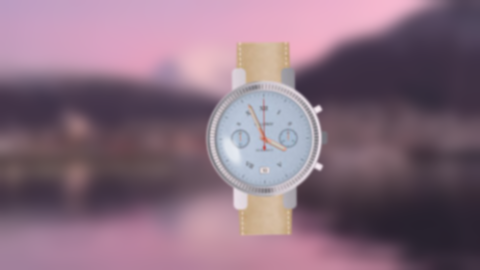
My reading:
h=3 m=56
